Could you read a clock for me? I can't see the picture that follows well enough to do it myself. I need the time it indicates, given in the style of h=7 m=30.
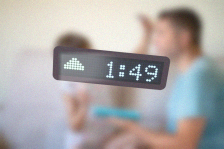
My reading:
h=1 m=49
